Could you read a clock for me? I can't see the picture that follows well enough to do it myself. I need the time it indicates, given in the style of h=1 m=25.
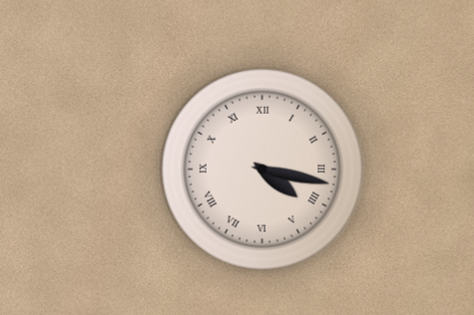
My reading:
h=4 m=17
